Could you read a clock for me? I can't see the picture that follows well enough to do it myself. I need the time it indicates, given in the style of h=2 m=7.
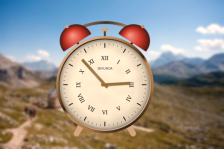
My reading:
h=2 m=53
